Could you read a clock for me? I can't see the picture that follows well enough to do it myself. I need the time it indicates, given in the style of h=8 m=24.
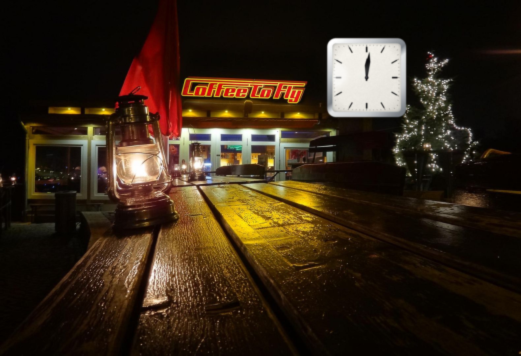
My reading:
h=12 m=1
